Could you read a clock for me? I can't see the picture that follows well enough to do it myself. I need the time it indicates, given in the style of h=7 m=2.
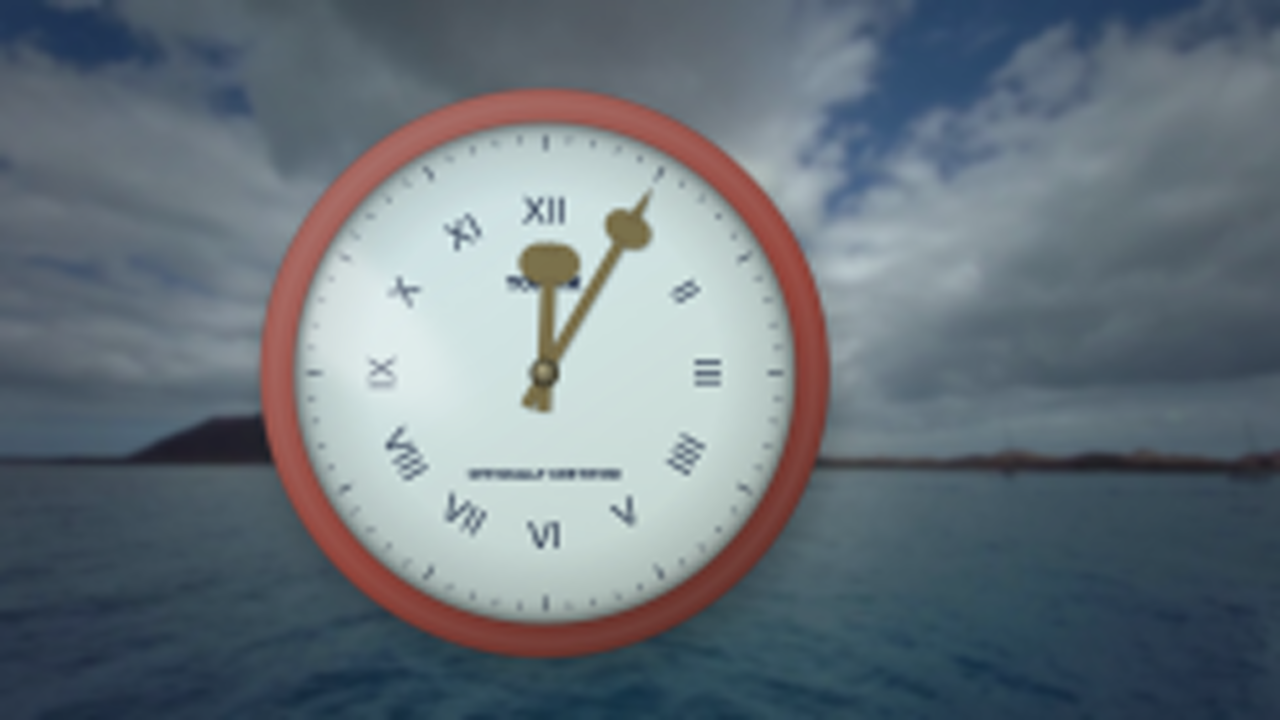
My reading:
h=12 m=5
